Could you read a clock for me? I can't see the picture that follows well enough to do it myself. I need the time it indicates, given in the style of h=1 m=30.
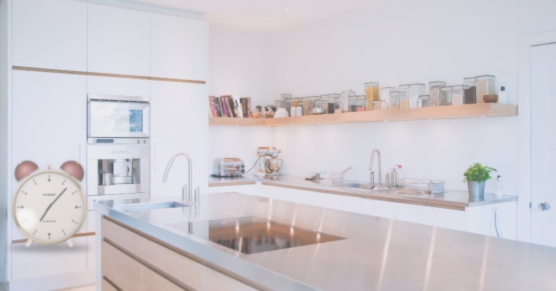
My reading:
h=7 m=7
